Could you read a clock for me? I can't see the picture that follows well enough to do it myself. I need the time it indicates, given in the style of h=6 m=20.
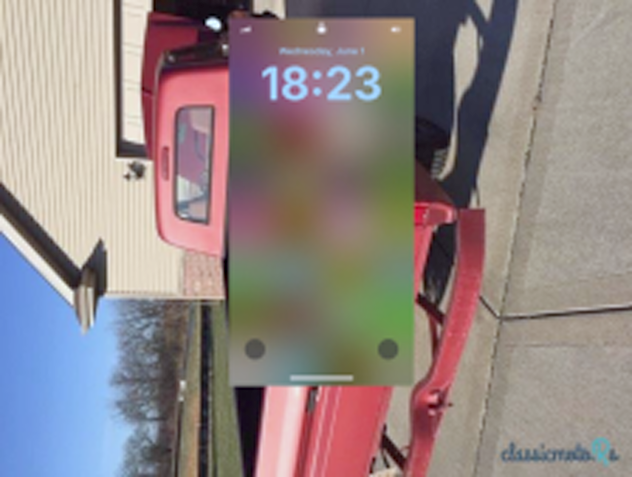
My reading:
h=18 m=23
